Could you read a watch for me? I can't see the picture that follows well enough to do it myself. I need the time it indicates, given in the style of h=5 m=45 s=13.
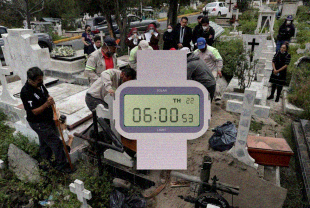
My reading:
h=6 m=0 s=53
